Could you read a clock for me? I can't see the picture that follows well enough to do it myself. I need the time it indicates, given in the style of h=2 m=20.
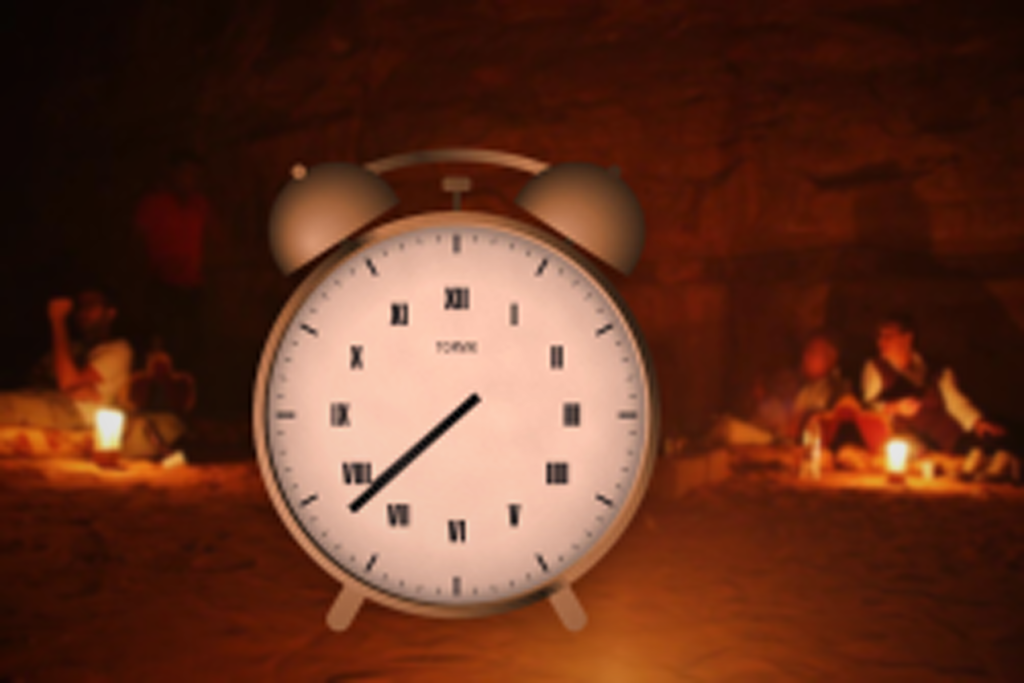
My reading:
h=7 m=38
